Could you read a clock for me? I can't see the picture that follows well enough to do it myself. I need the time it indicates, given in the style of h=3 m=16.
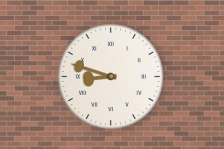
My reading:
h=8 m=48
